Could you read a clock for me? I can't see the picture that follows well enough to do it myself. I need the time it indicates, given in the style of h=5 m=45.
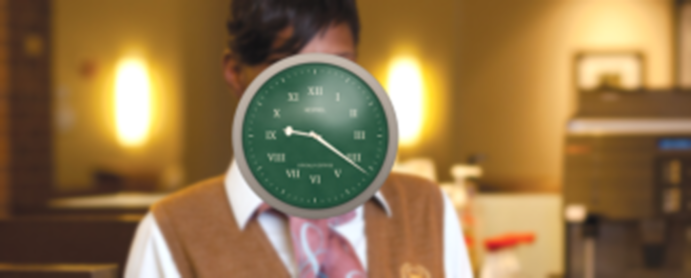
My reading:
h=9 m=21
